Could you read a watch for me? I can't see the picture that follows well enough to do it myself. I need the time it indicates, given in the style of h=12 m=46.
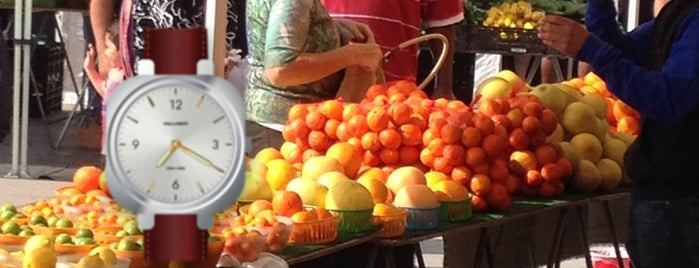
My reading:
h=7 m=20
